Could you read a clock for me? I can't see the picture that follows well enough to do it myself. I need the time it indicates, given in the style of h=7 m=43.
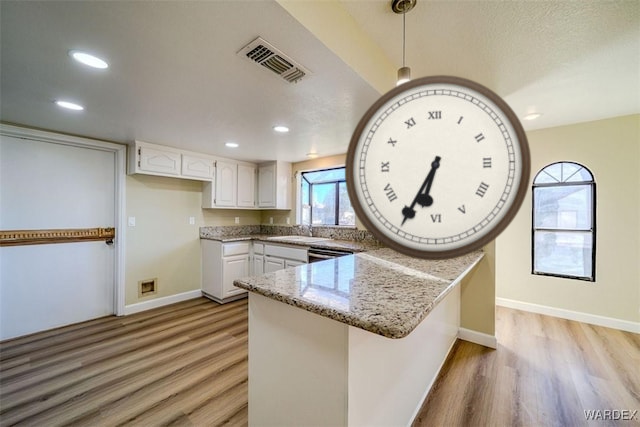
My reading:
h=6 m=35
